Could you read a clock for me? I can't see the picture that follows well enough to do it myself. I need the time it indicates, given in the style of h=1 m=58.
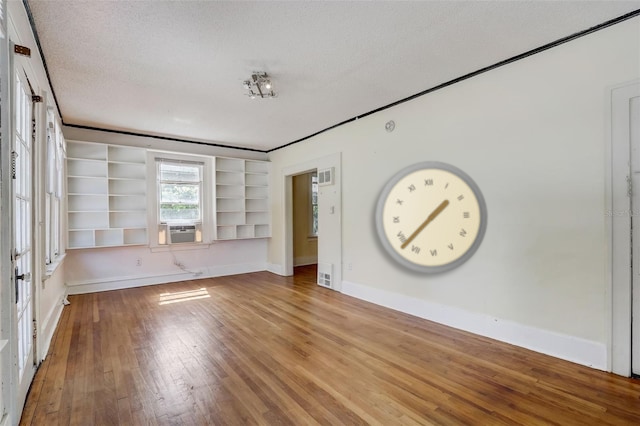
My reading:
h=1 m=38
